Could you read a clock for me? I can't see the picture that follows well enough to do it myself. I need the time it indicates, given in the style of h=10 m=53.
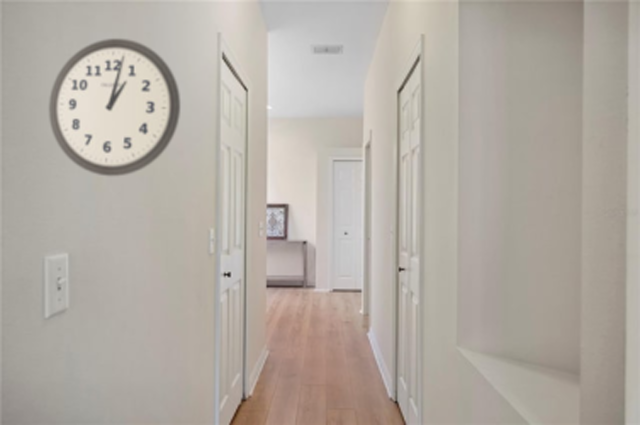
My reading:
h=1 m=2
